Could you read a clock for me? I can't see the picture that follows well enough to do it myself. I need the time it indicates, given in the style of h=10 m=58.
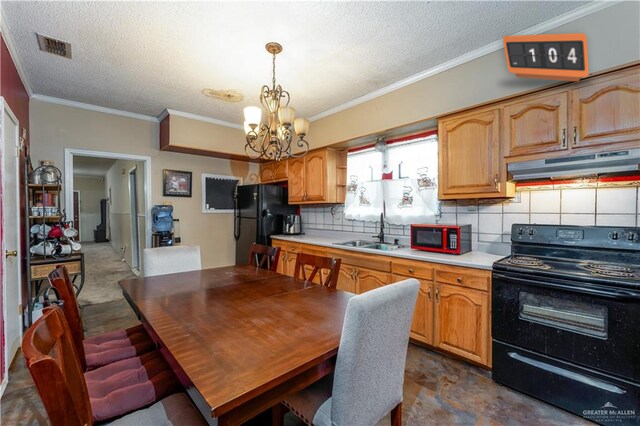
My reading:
h=1 m=4
